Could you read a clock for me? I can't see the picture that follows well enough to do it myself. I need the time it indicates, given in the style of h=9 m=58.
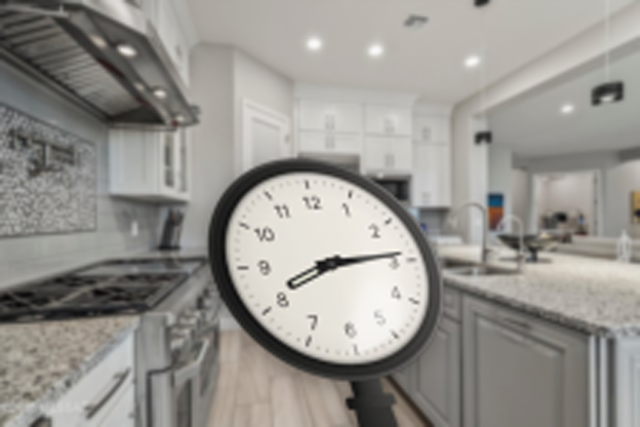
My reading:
h=8 m=14
